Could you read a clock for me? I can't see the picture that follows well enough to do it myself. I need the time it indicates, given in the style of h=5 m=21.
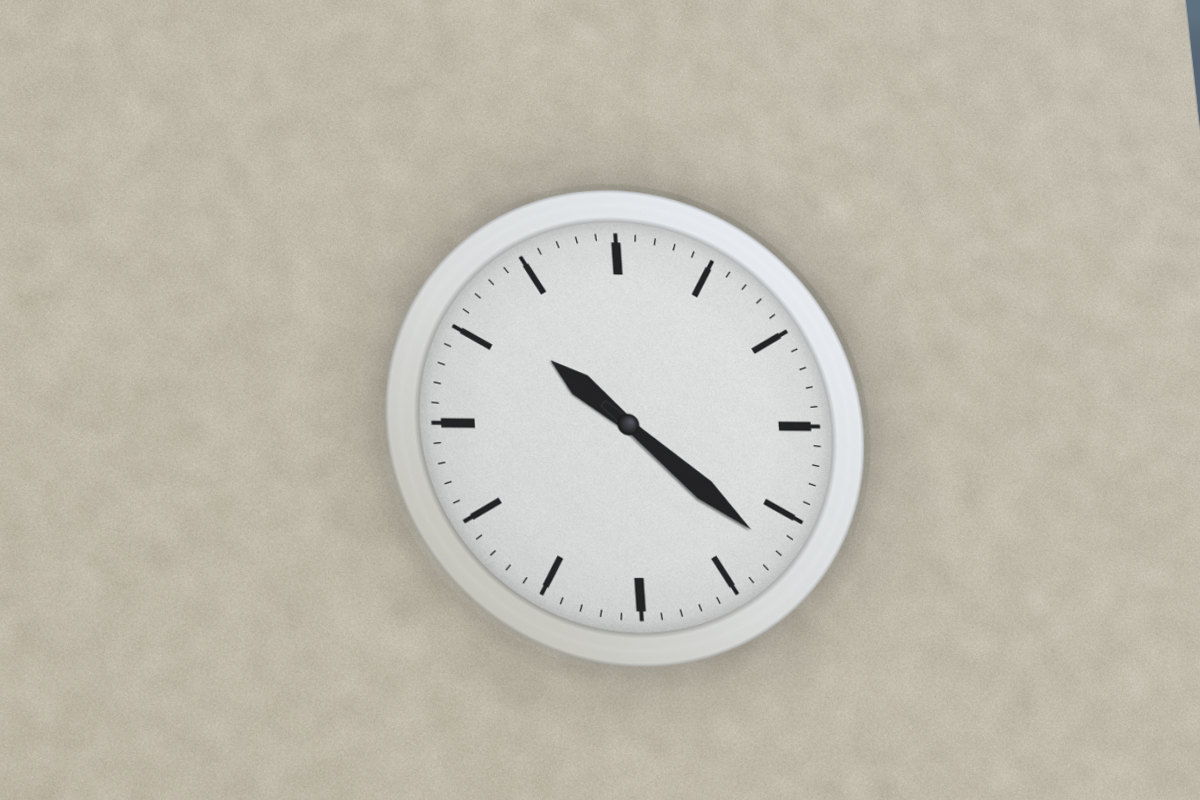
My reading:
h=10 m=22
